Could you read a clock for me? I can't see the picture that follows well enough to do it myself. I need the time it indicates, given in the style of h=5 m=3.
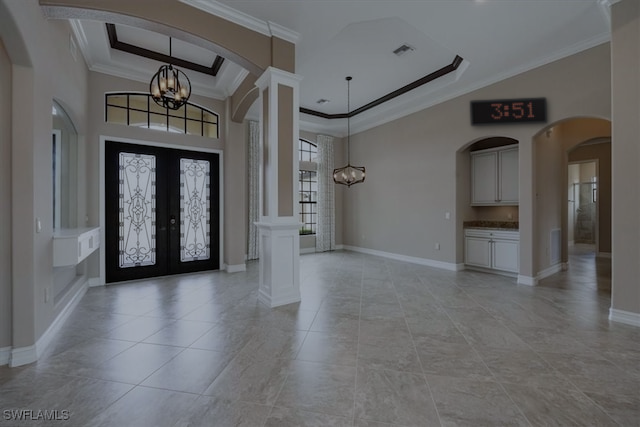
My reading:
h=3 m=51
